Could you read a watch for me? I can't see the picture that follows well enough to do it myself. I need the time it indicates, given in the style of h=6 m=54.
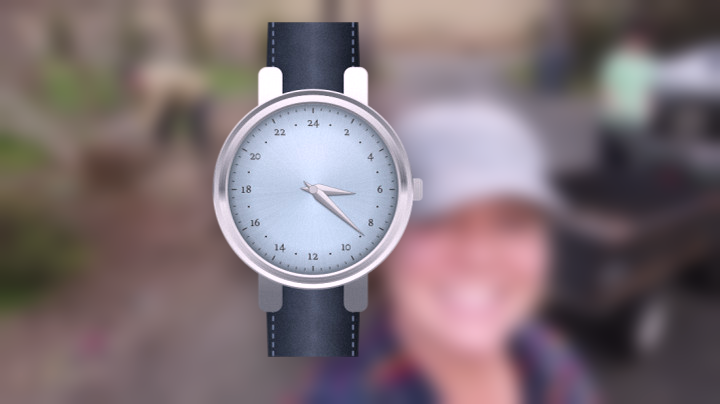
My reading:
h=6 m=22
